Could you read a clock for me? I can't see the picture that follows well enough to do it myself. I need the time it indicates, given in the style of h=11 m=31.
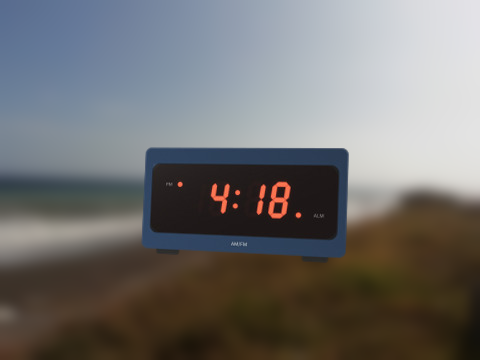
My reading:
h=4 m=18
